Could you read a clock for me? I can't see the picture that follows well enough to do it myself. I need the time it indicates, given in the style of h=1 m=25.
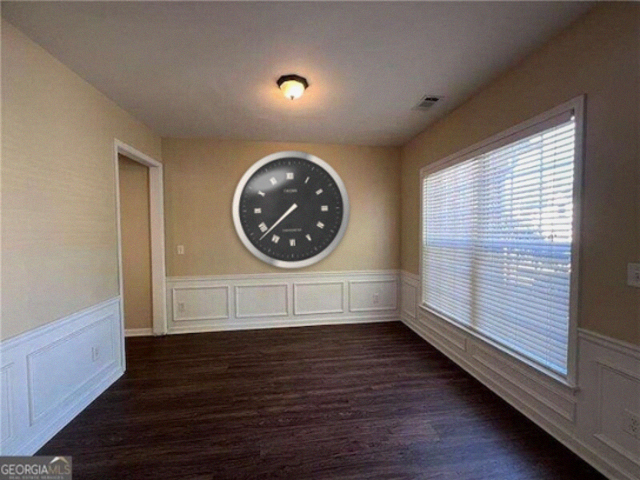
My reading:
h=7 m=38
